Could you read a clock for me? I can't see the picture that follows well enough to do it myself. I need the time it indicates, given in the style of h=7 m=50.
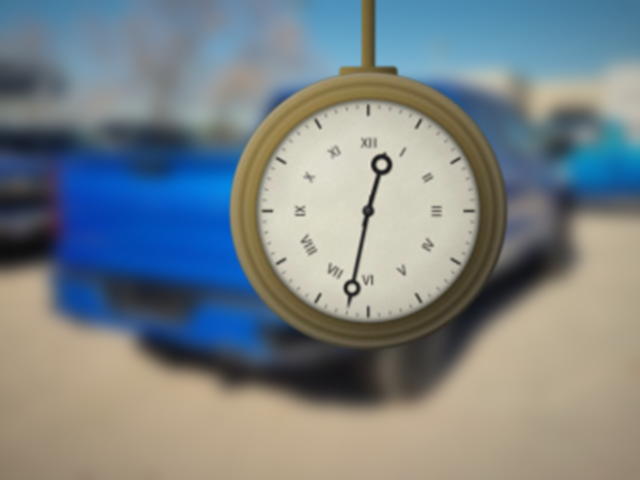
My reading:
h=12 m=32
